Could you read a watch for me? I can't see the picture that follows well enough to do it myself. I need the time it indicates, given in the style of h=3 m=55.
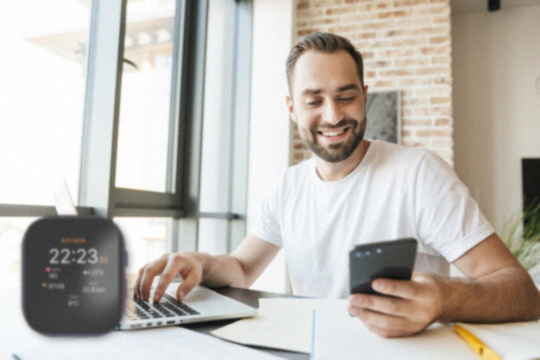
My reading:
h=22 m=23
